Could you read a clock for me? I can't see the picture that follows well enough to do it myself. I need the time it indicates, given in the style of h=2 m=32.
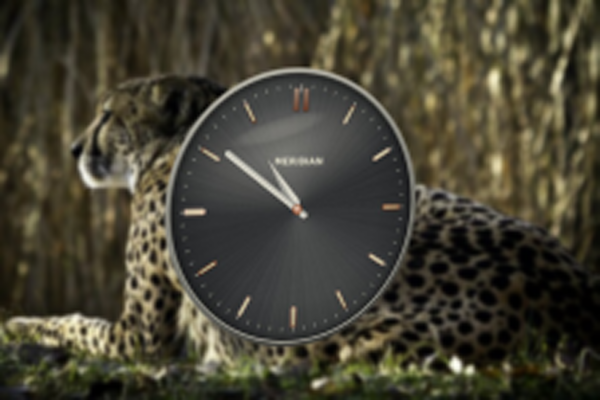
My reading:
h=10 m=51
